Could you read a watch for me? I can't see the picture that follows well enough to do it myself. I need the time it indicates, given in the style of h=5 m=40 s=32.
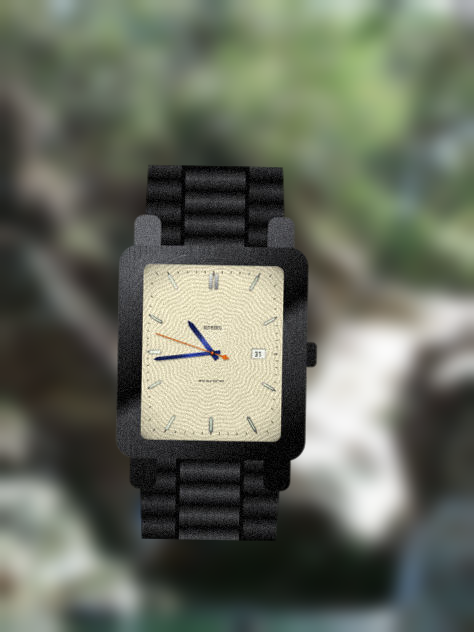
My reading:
h=10 m=43 s=48
